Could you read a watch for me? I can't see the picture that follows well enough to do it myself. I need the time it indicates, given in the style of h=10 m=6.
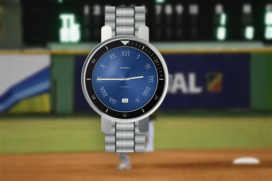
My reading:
h=2 m=45
